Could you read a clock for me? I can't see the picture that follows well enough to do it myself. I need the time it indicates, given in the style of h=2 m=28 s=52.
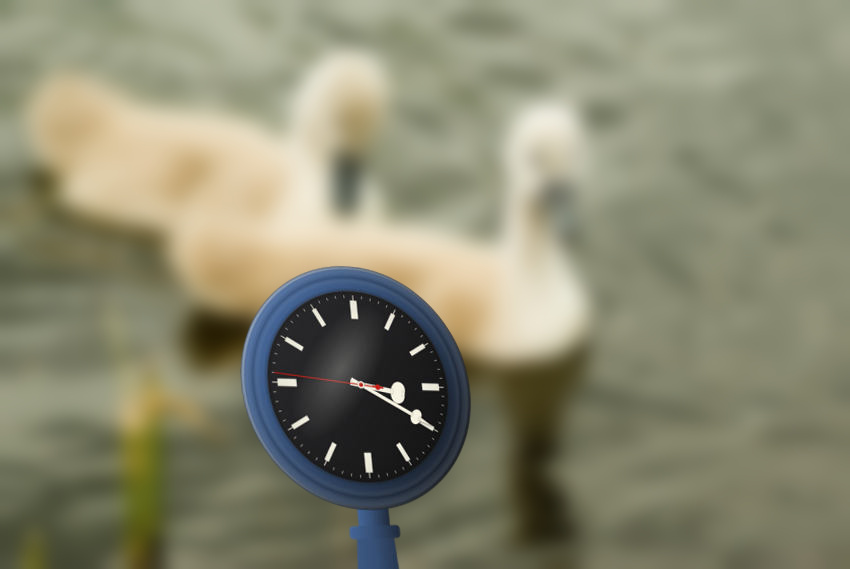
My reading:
h=3 m=19 s=46
